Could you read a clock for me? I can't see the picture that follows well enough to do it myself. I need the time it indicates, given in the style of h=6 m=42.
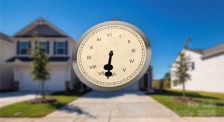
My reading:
h=6 m=32
